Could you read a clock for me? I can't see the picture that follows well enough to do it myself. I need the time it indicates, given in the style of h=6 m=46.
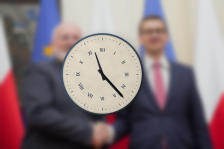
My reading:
h=11 m=23
